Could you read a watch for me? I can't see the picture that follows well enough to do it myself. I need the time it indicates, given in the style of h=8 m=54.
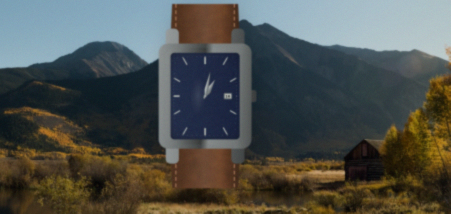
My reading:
h=1 m=2
